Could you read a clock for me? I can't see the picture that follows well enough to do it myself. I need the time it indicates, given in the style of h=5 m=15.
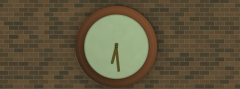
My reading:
h=6 m=29
